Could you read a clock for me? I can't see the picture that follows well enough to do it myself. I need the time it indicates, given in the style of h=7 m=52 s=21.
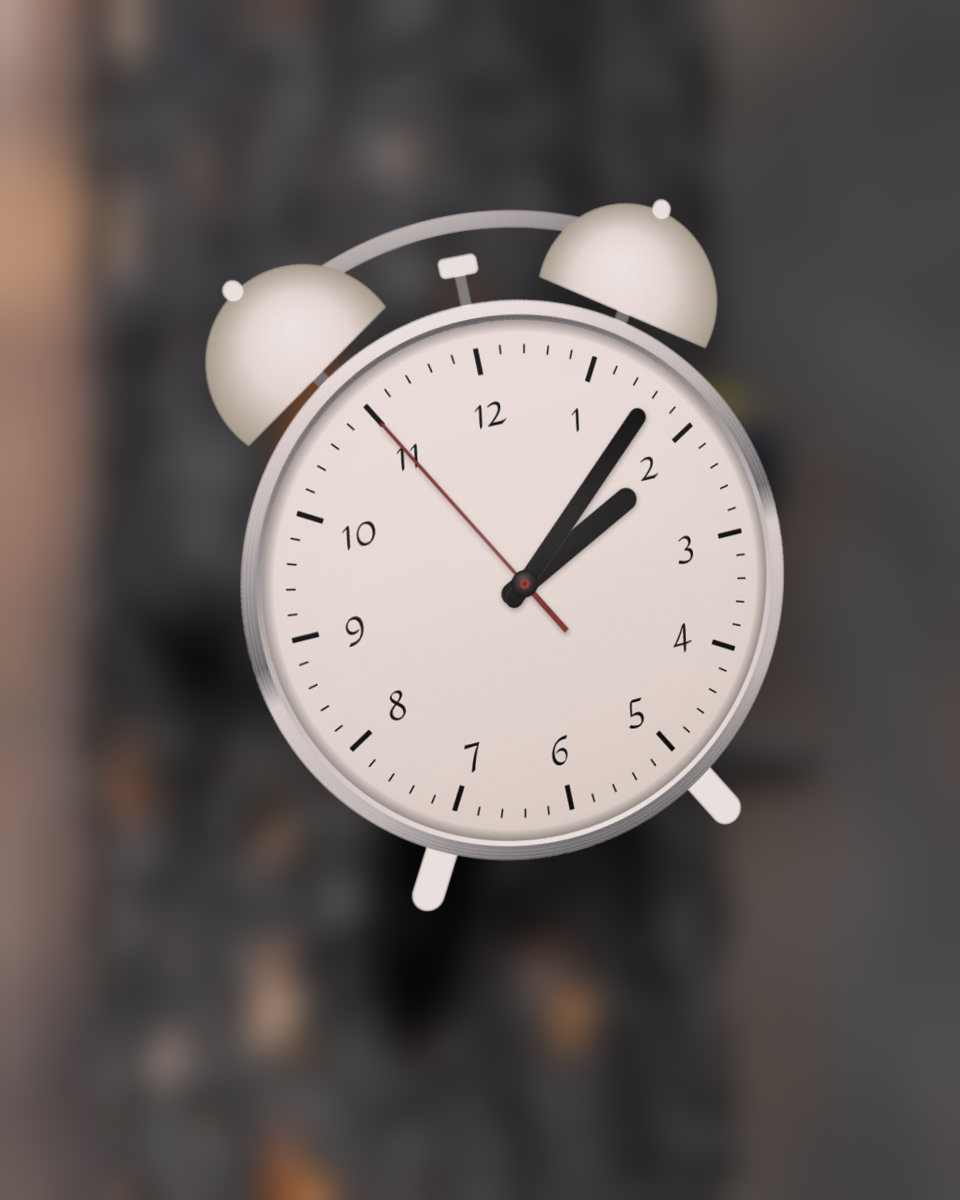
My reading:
h=2 m=7 s=55
